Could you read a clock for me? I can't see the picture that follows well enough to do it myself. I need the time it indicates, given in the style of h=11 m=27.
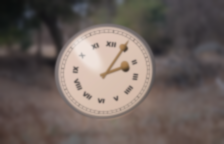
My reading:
h=2 m=4
